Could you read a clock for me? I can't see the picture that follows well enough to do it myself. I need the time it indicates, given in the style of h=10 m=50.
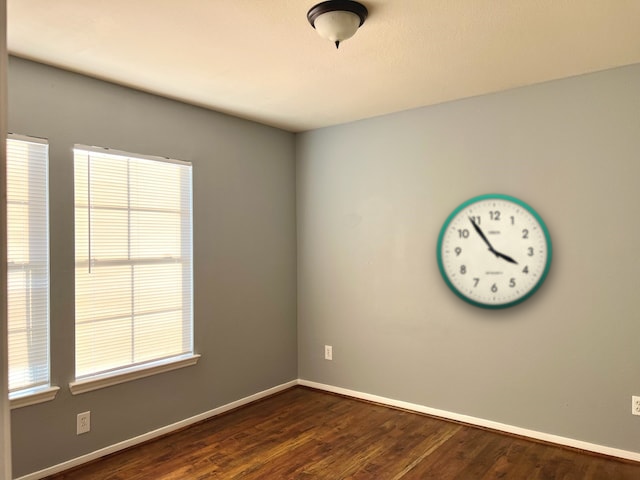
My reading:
h=3 m=54
